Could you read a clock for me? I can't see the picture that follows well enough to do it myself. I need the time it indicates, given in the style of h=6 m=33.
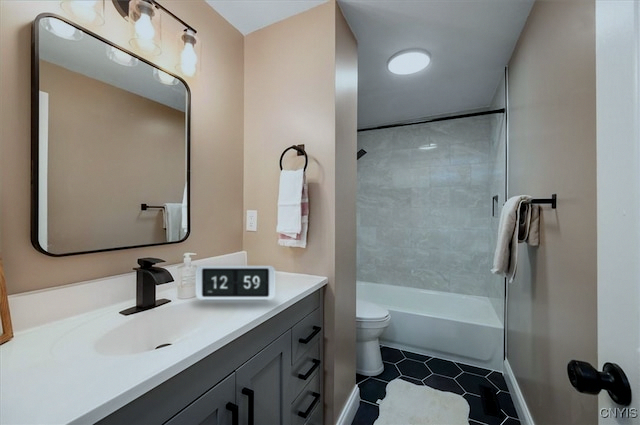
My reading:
h=12 m=59
